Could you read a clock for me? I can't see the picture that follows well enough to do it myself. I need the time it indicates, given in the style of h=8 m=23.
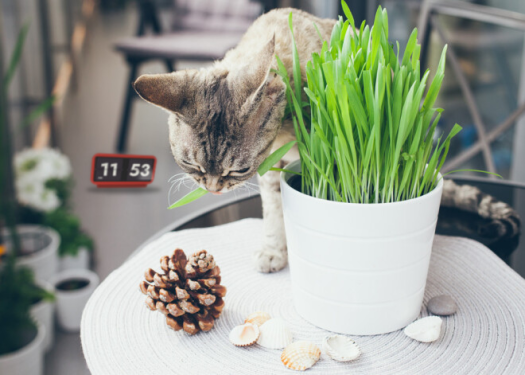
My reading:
h=11 m=53
